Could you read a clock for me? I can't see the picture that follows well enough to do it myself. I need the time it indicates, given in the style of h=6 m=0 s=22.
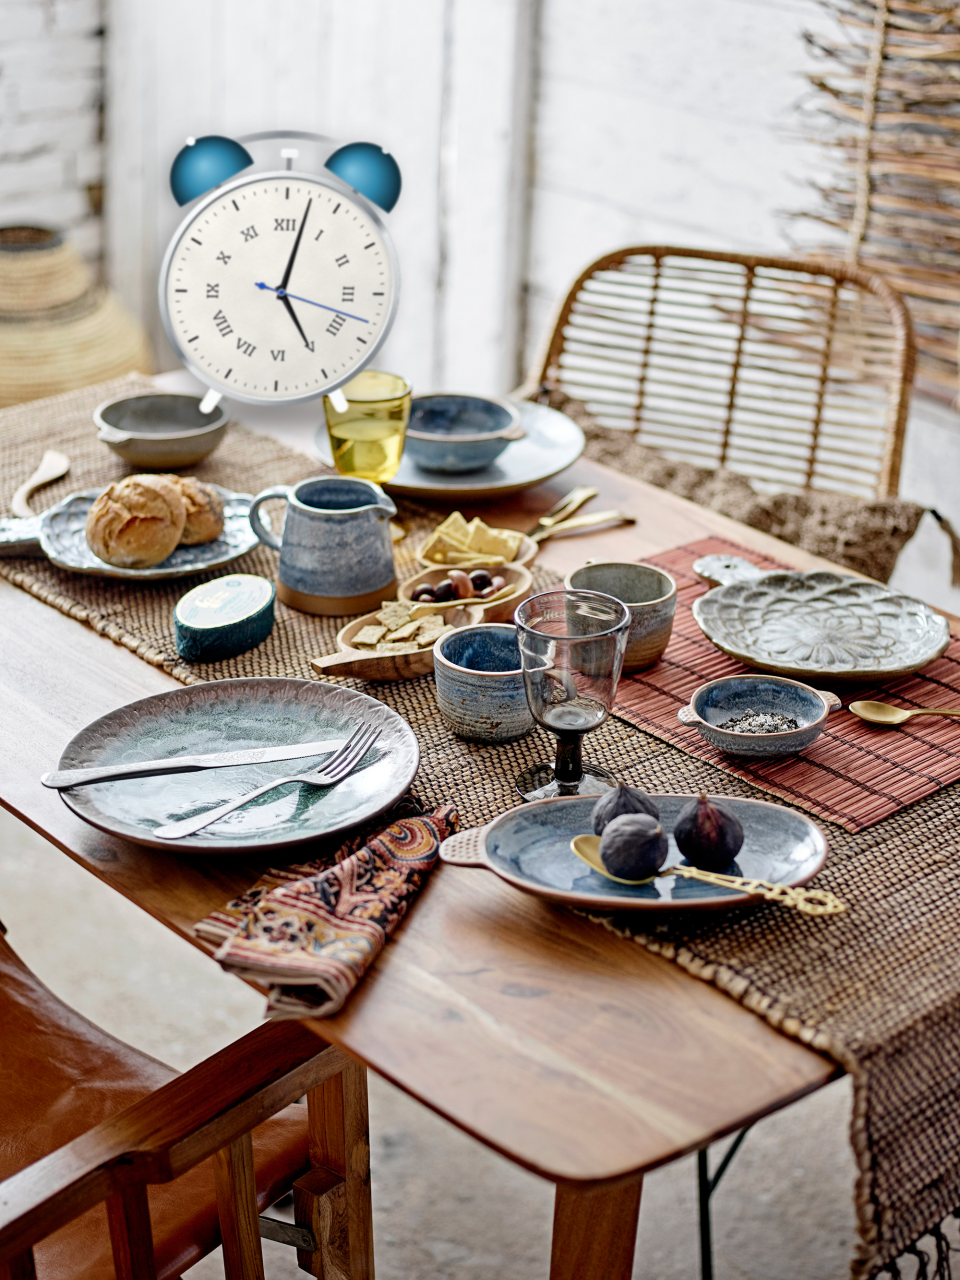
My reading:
h=5 m=2 s=18
